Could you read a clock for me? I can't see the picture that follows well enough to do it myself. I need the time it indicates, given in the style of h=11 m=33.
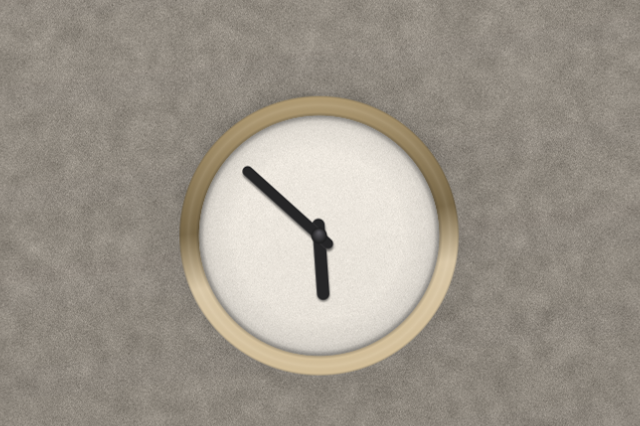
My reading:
h=5 m=52
